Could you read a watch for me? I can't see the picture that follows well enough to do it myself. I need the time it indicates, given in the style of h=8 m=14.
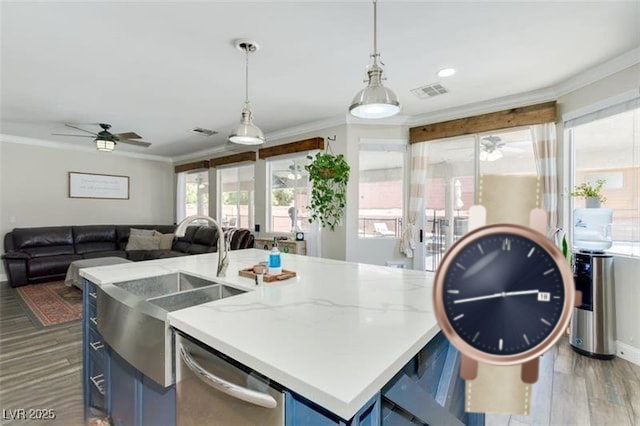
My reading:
h=2 m=43
